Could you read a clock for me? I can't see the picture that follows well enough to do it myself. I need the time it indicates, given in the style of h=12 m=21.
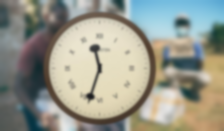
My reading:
h=11 m=33
